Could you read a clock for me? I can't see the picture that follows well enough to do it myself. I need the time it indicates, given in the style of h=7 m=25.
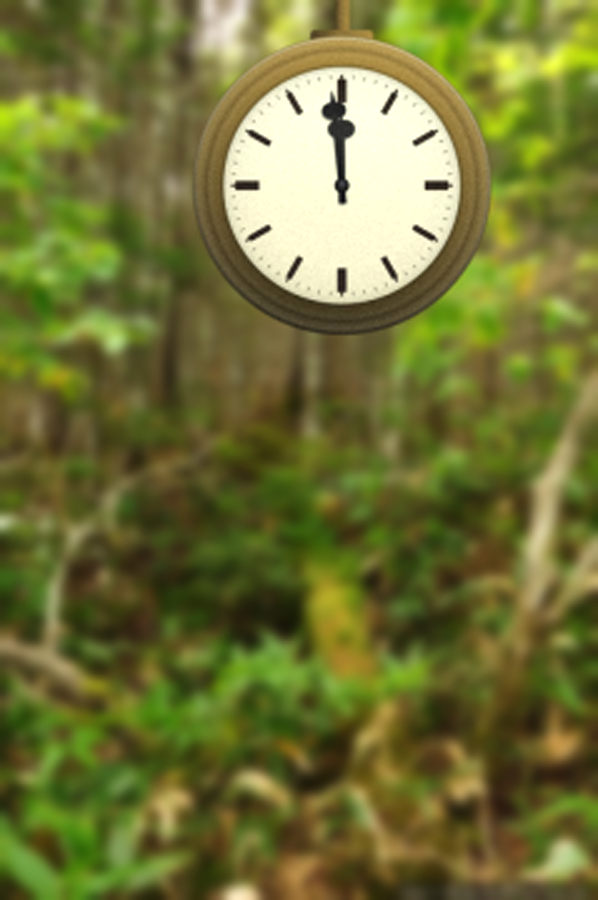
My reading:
h=11 m=59
